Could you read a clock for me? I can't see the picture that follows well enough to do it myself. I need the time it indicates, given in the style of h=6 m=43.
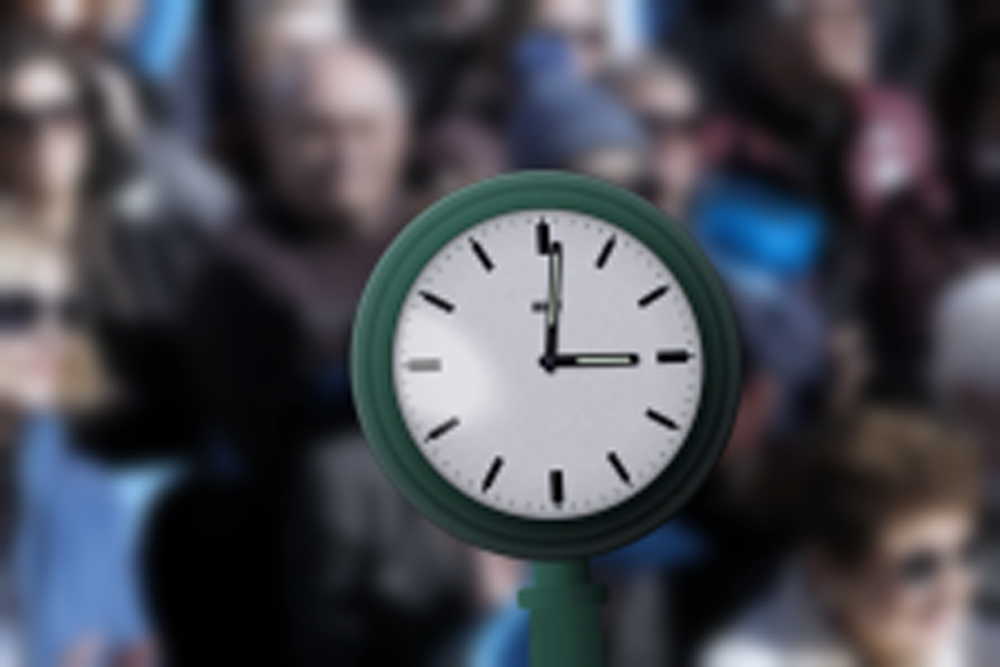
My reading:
h=3 m=1
